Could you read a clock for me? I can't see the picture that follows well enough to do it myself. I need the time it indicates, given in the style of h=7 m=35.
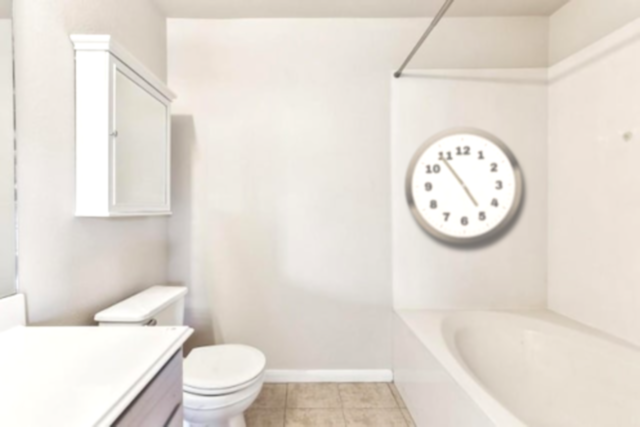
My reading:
h=4 m=54
